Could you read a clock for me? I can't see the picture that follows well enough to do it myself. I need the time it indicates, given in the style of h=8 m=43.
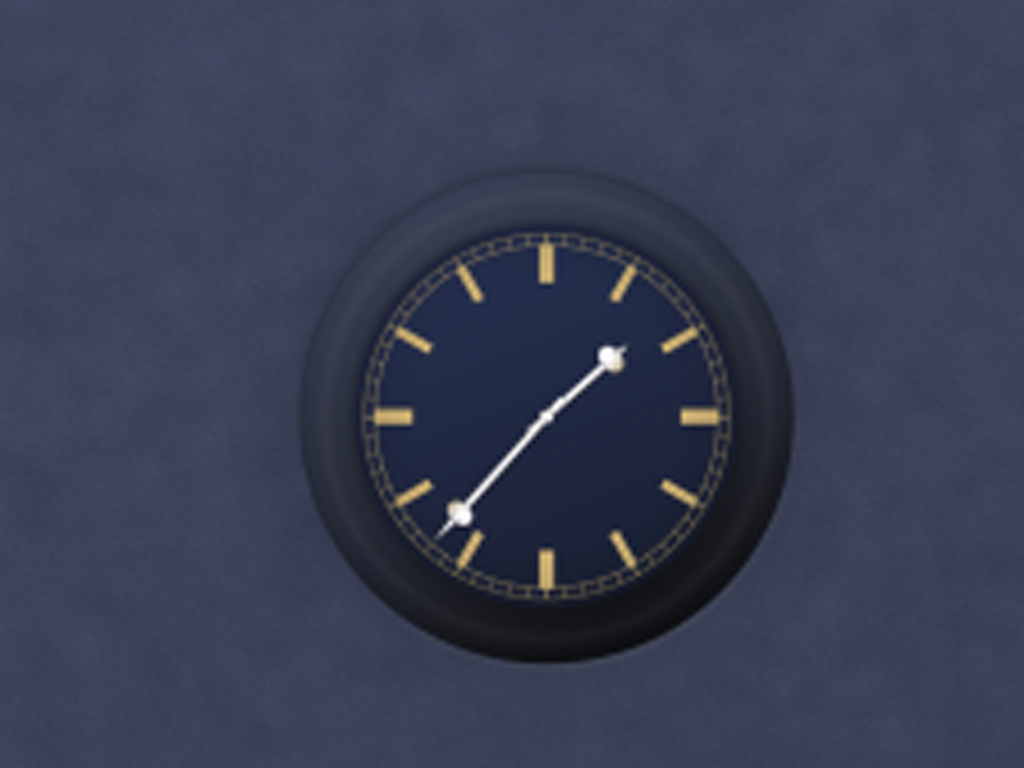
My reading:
h=1 m=37
